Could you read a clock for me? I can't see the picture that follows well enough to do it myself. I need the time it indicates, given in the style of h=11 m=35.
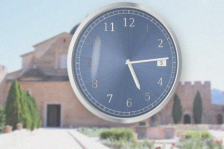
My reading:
h=5 m=14
